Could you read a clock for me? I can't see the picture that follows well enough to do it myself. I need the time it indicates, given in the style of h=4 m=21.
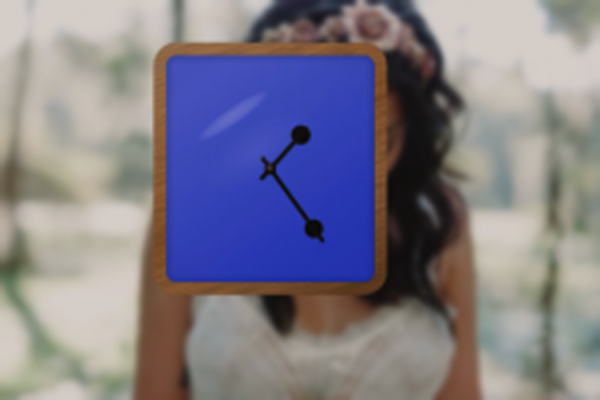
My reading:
h=1 m=24
